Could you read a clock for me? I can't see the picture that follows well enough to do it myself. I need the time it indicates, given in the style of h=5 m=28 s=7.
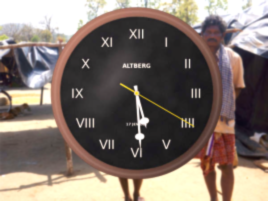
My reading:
h=5 m=29 s=20
